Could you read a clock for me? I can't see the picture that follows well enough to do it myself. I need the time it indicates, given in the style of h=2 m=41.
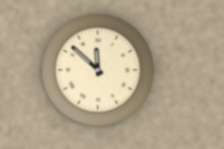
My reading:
h=11 m=52
